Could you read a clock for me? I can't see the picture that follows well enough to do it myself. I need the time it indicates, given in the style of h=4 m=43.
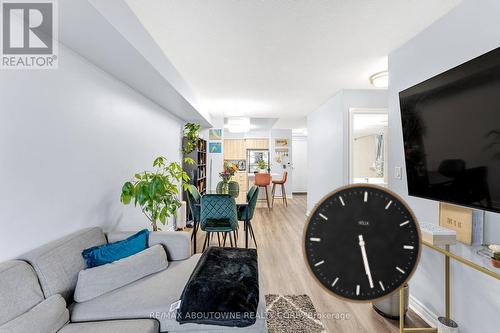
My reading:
h=5 m=27
